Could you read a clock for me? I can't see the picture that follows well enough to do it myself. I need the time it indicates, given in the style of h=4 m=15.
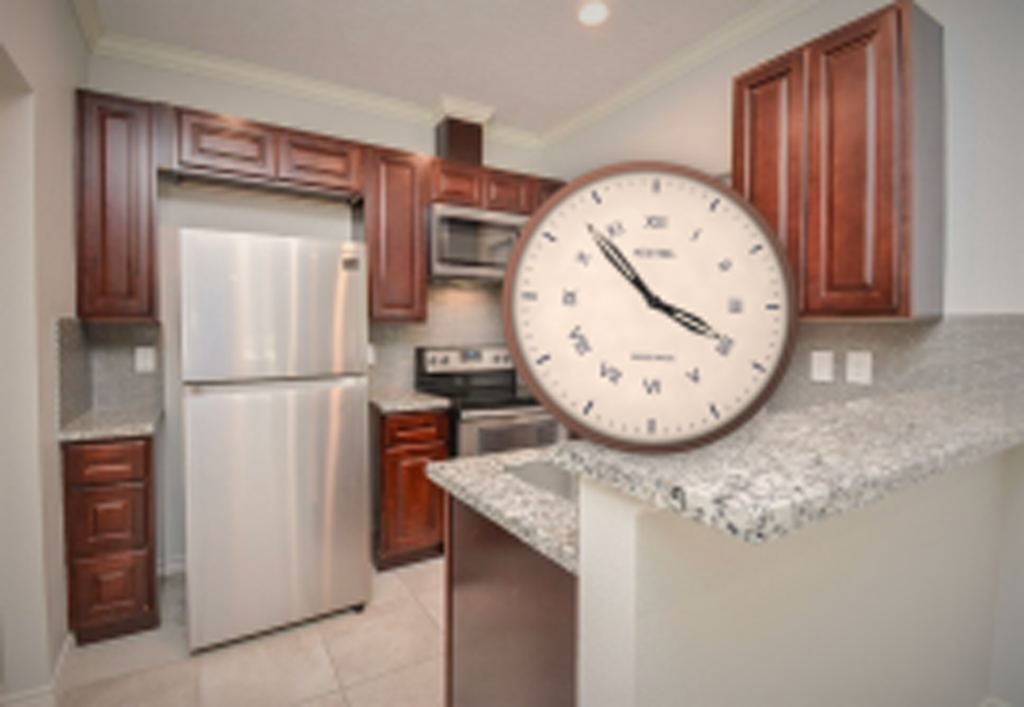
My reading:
h=3 m=53
